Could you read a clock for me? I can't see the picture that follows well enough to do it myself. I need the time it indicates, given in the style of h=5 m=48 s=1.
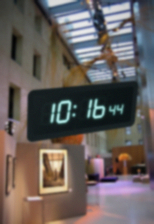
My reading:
h=10 m=16 s=44
